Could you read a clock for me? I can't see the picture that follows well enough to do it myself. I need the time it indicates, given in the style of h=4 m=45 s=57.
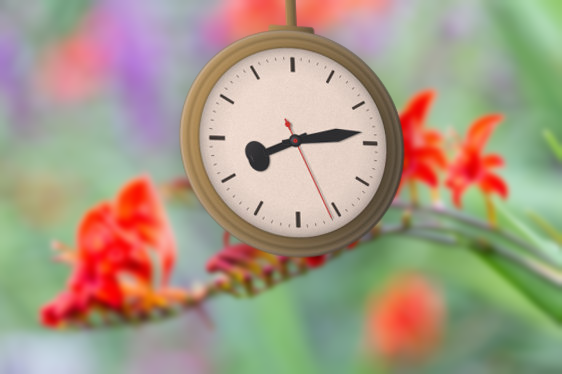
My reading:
h=8 m=13 s=26
